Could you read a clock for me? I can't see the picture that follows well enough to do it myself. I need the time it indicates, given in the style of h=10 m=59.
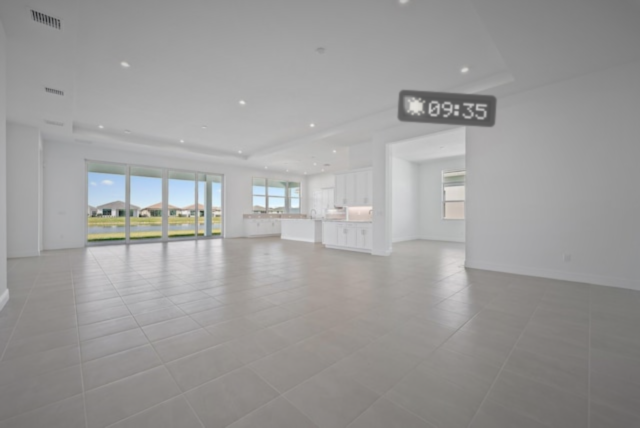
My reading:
h=9 m=35
